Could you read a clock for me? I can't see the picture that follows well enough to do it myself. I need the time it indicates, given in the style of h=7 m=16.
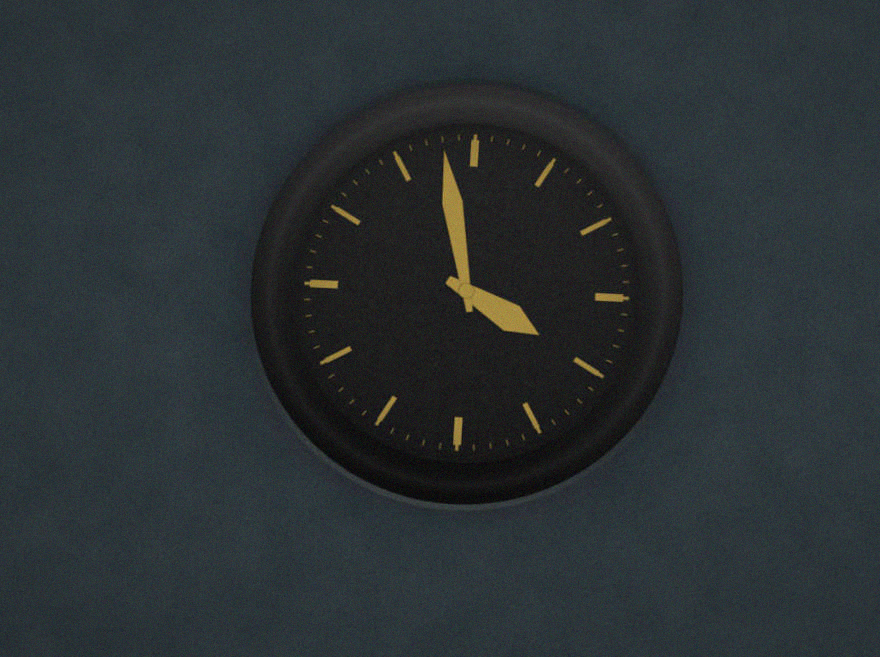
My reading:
h=3 m=58
